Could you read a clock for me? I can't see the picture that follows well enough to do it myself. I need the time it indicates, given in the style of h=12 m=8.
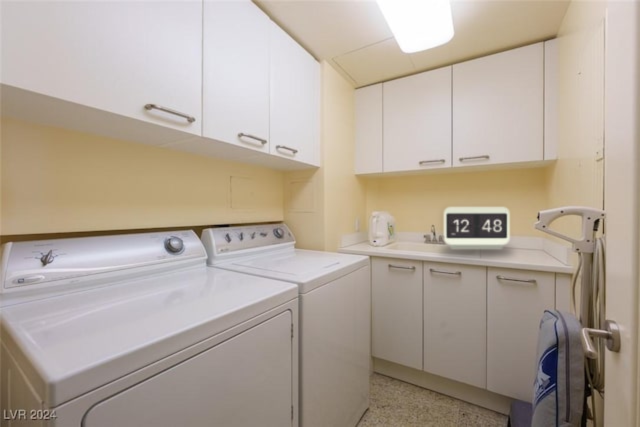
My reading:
h=12 m=48
